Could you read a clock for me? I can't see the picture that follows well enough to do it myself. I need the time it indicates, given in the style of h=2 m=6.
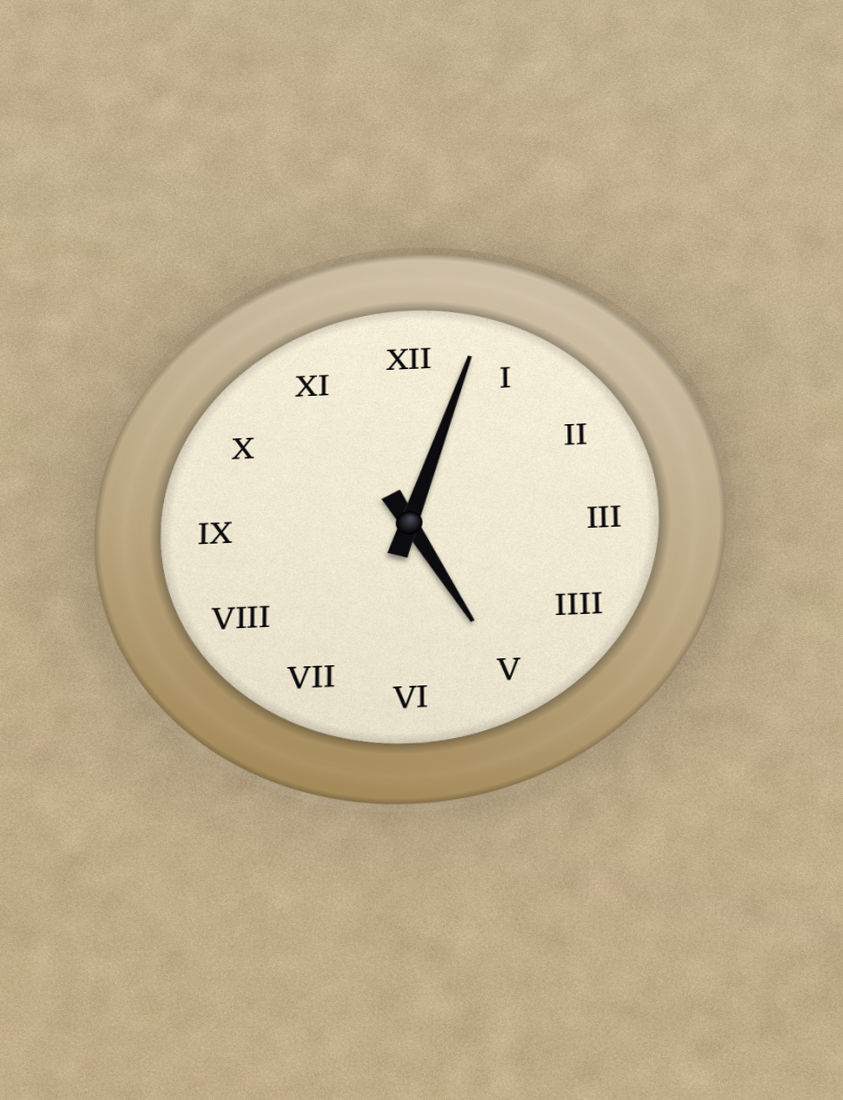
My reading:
h=5 m=3
